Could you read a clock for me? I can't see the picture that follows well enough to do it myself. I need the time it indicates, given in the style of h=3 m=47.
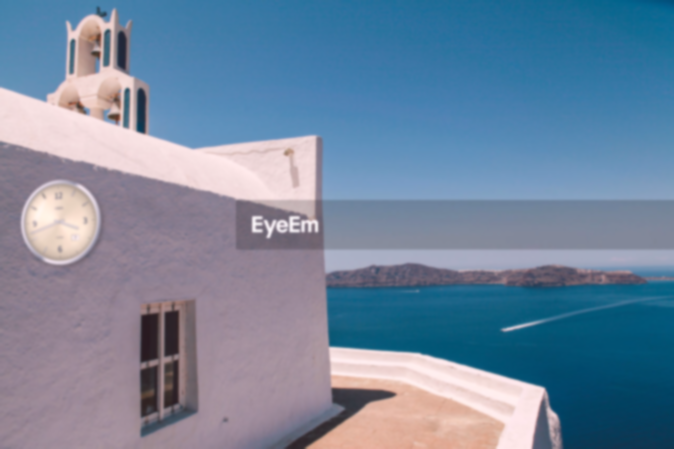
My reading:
h=3 m=42
